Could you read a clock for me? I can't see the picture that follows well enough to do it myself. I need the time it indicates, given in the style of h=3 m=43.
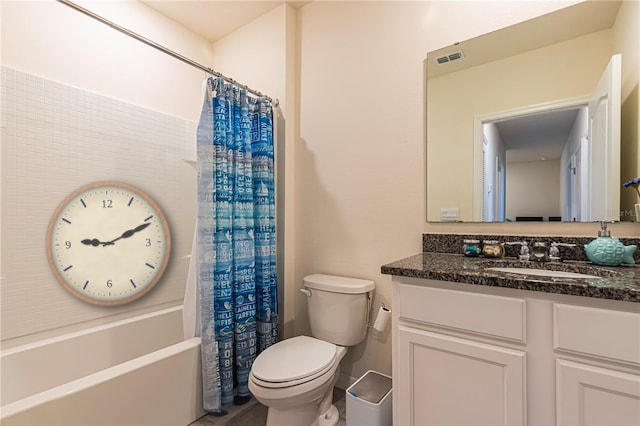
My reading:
h=9 m=11
